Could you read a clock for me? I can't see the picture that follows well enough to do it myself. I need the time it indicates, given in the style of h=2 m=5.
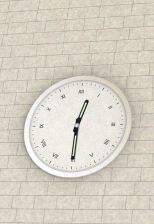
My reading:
h=12 m=30
